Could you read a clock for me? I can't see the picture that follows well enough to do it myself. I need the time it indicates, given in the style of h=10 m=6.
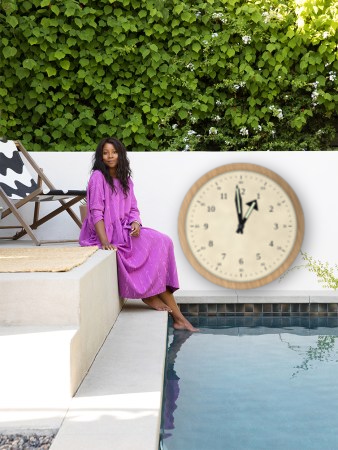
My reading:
h=12 m=59
